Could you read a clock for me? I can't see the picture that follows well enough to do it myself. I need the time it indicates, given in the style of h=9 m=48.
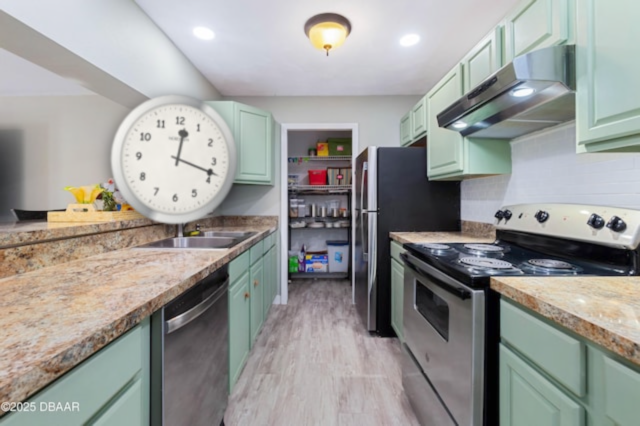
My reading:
h=12 m=18
